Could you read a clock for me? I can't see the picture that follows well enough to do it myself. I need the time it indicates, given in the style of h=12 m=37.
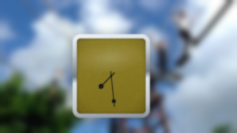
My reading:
h=7 m=29
